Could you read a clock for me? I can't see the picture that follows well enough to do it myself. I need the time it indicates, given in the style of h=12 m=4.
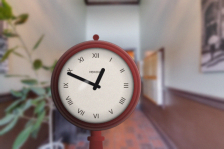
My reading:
h=12 m=49
